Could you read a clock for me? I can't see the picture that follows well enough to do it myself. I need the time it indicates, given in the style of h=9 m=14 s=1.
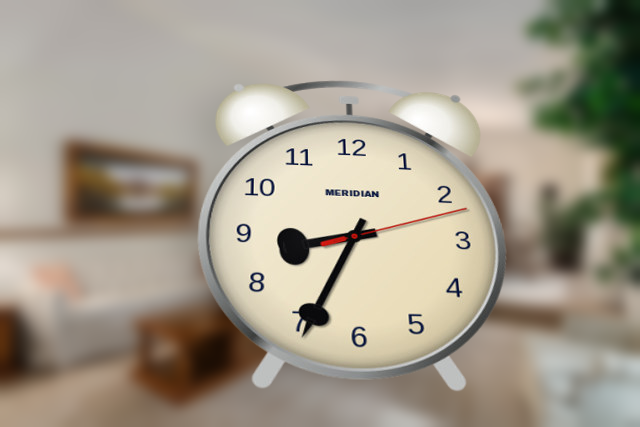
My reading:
h=8 m=34 s=12
